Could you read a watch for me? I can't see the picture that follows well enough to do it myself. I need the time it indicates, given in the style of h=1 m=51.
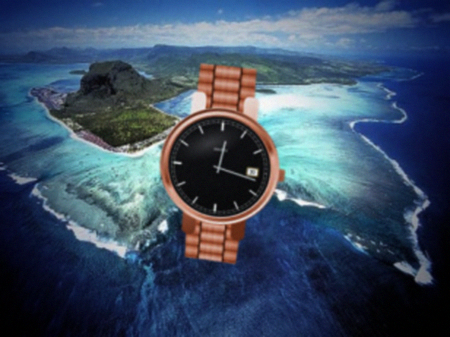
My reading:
h=12 m=17
